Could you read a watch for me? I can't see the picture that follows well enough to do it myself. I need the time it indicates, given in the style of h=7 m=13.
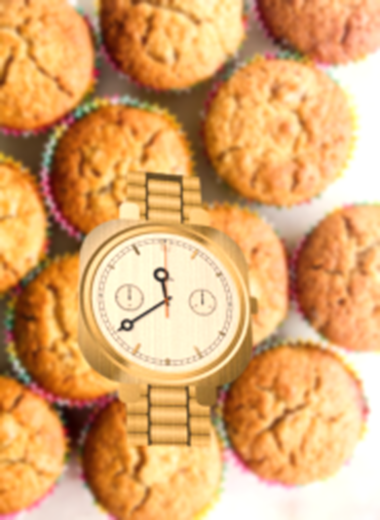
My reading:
h=11 m=39
